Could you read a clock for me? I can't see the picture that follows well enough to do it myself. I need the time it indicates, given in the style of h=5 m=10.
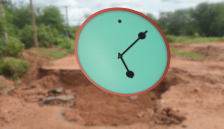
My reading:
h=5 m=7
